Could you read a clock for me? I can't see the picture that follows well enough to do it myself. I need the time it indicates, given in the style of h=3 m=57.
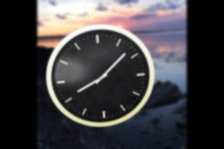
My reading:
h=8 m=8
